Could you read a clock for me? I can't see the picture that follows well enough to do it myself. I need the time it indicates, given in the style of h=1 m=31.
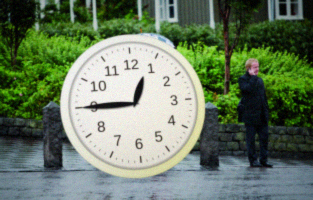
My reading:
h=12 m=45
